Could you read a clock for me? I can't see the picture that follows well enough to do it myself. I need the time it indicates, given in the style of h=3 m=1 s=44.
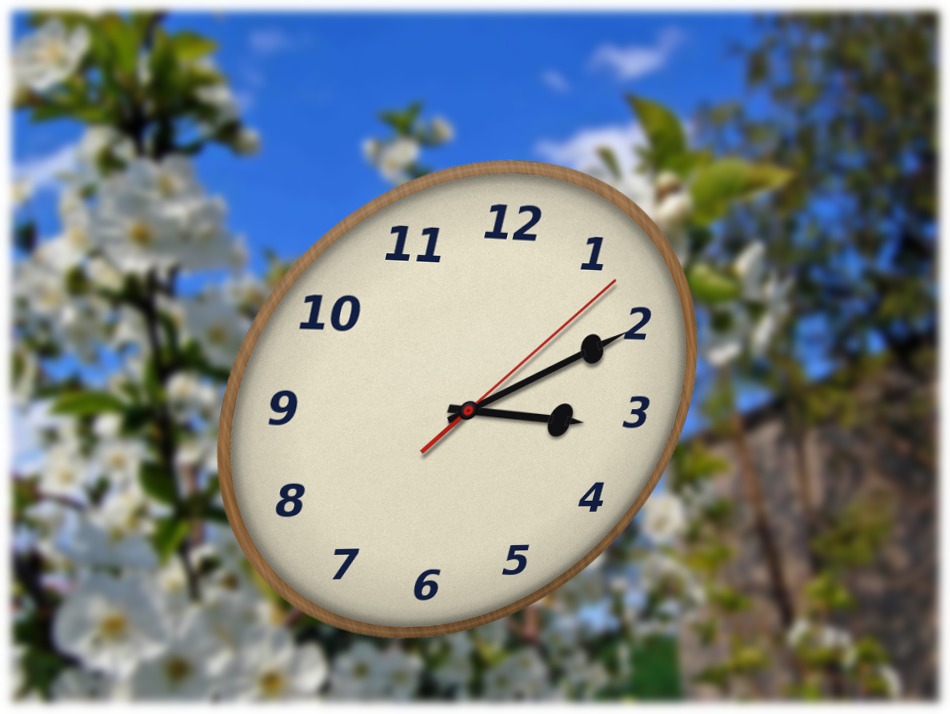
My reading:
h=3 m=10 s=7
